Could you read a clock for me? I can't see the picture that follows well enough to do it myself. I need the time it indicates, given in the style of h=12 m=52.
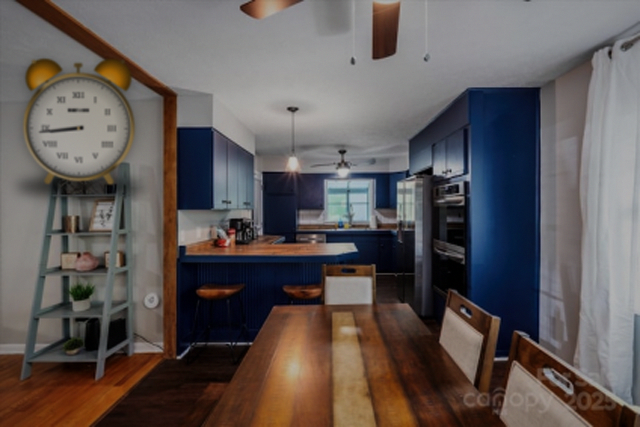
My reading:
h=8 m=44
